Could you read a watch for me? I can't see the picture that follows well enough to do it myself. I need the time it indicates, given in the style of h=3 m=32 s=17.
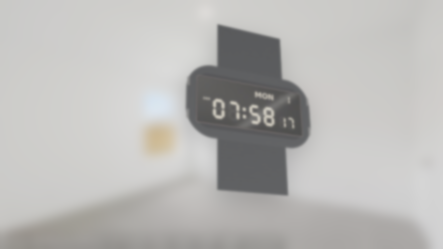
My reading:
h=7 m=58 s=17
